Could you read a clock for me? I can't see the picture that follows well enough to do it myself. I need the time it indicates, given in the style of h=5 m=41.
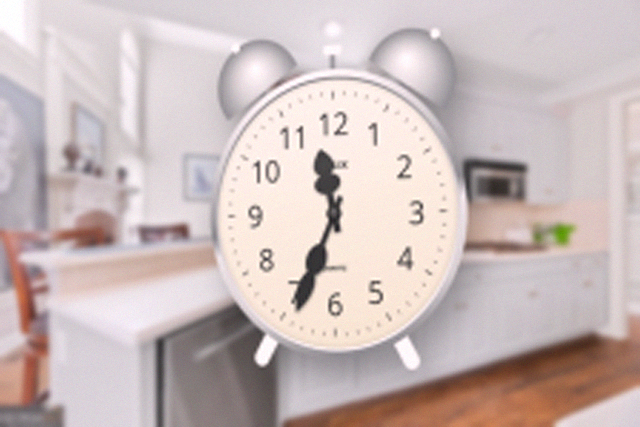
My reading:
h=11 m=34
